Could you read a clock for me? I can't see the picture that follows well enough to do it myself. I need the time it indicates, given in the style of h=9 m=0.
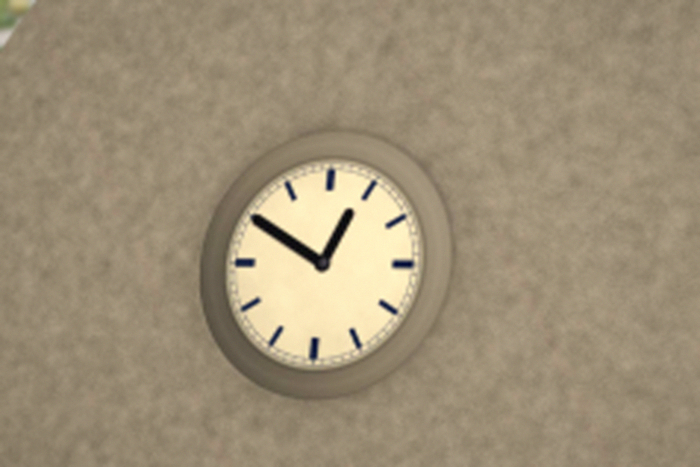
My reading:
h=12 m=50
